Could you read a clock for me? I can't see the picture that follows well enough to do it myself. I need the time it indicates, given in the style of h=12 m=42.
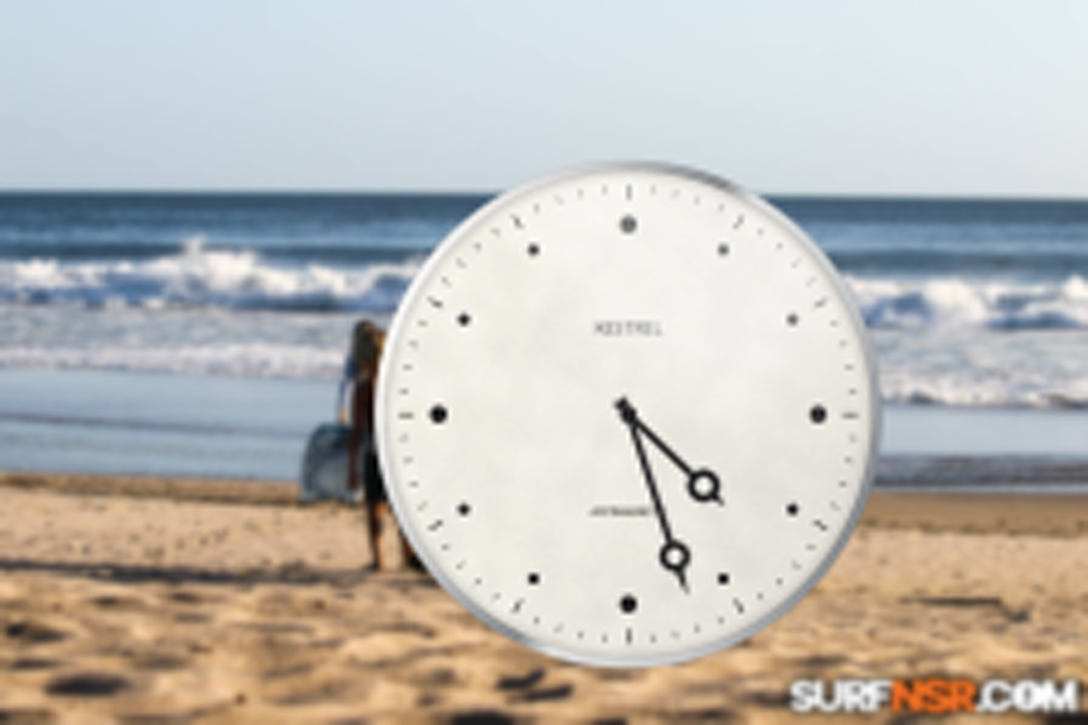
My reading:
h=4 m=27
